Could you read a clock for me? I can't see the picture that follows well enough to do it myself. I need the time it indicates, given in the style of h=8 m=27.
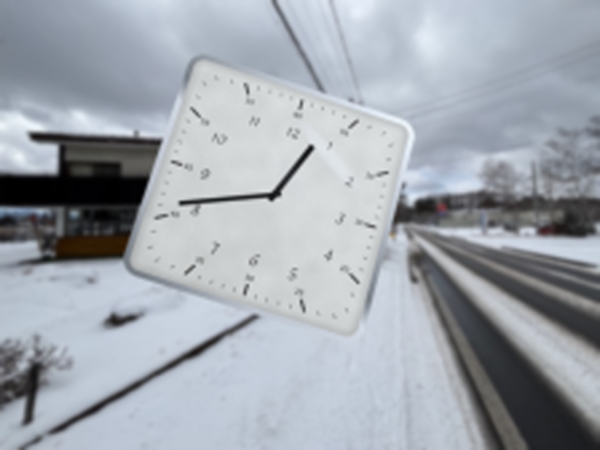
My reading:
h=12 m=41
